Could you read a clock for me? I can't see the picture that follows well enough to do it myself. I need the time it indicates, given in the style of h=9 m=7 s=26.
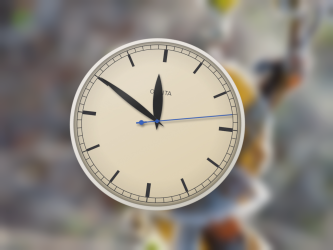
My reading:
h=11 m=50 s=13
